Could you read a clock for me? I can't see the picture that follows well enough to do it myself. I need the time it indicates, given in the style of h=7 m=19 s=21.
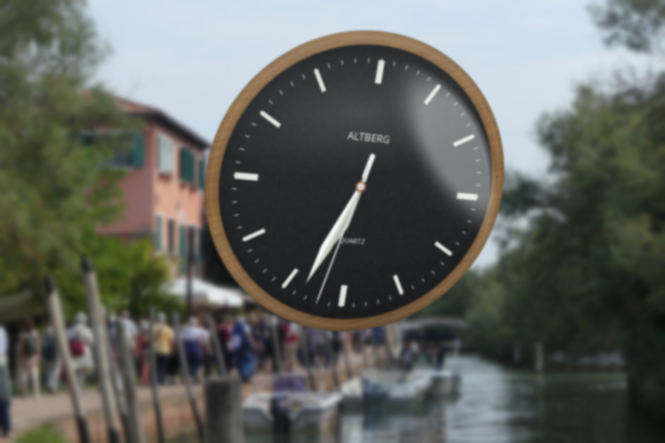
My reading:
h=6 m=33 s=32
